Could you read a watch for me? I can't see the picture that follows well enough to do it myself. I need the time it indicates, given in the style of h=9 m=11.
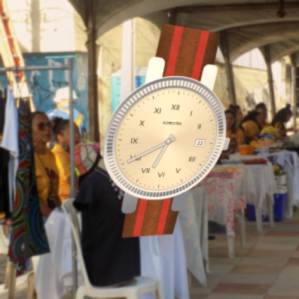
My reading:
h=6 m=40
